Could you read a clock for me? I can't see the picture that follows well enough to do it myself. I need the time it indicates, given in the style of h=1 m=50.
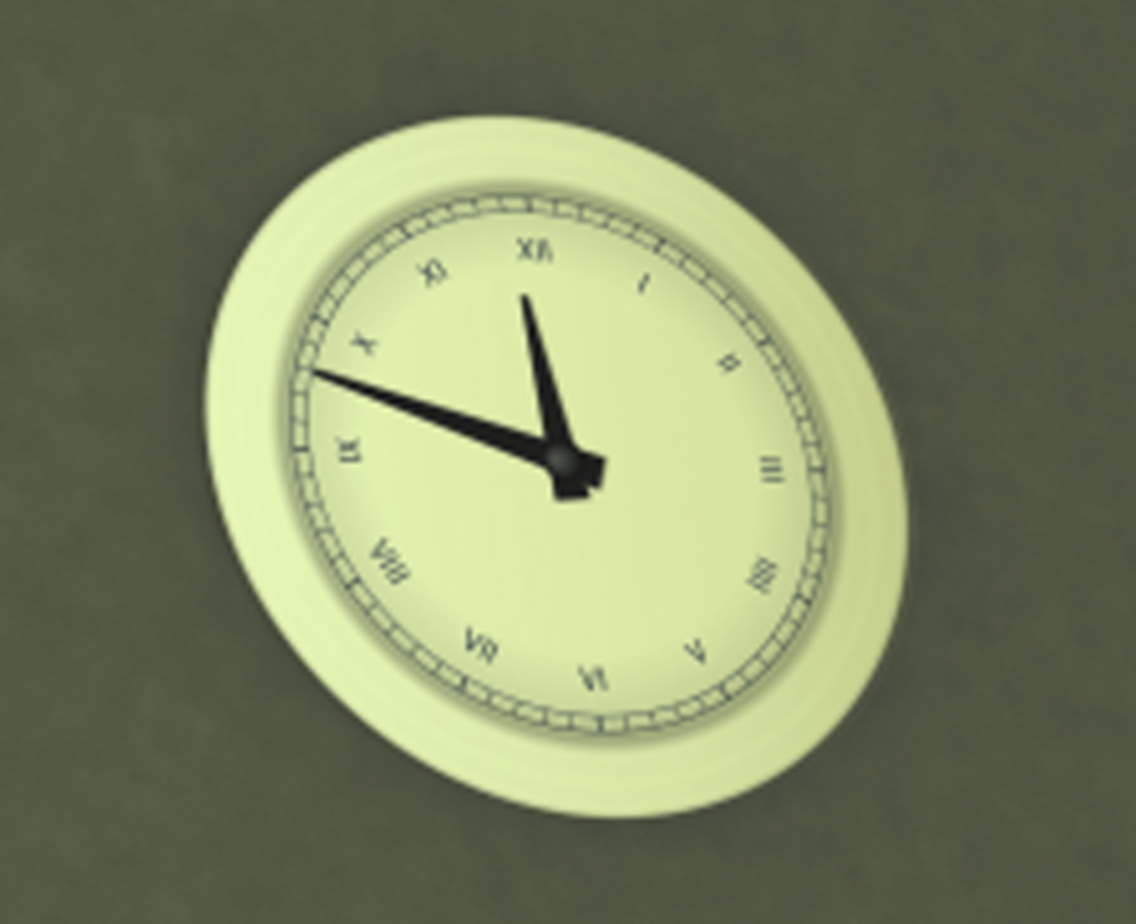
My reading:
h=11 m=48
